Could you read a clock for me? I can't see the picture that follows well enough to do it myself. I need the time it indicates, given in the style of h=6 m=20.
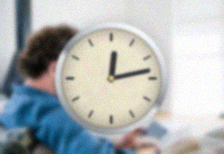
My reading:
h=12 m=13
